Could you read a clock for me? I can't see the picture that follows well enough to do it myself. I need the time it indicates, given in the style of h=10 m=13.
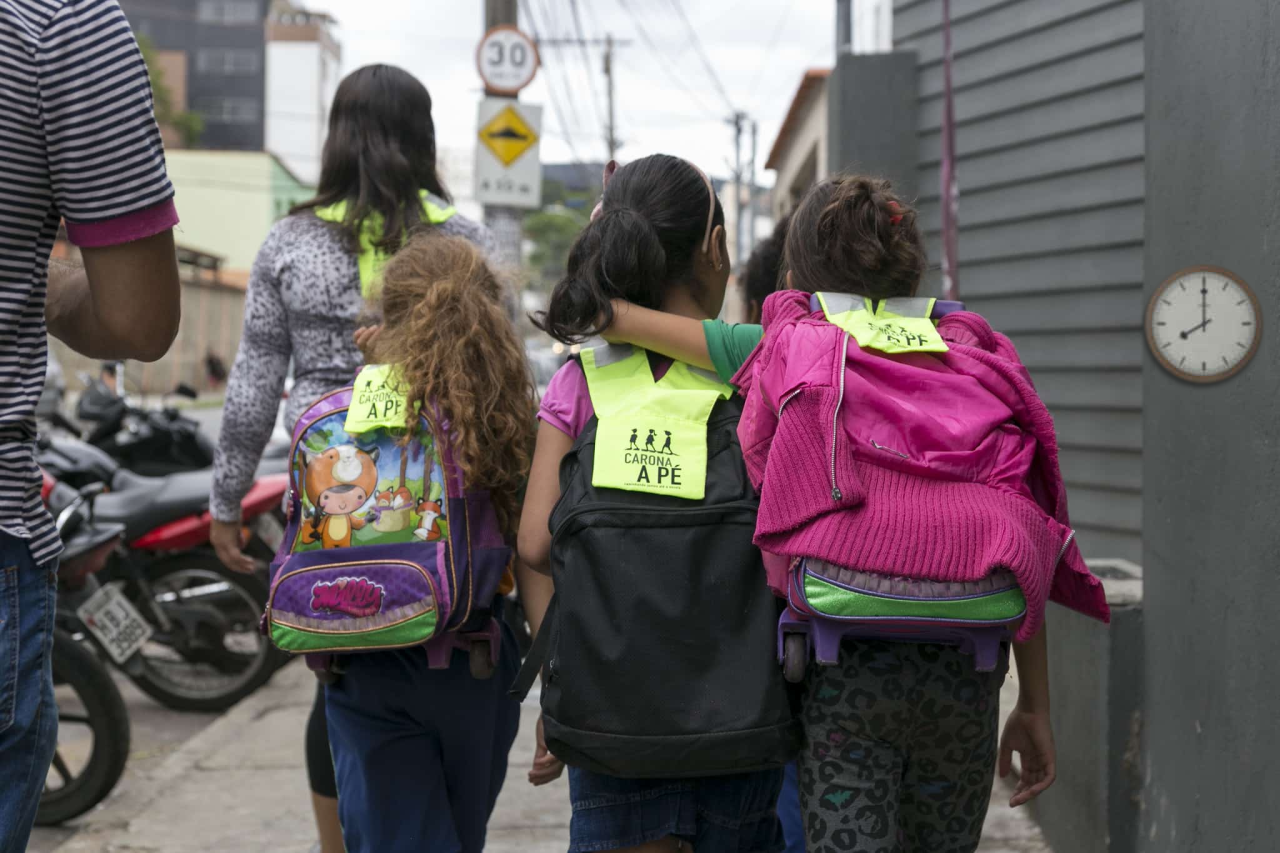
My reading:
h=8 m=0
